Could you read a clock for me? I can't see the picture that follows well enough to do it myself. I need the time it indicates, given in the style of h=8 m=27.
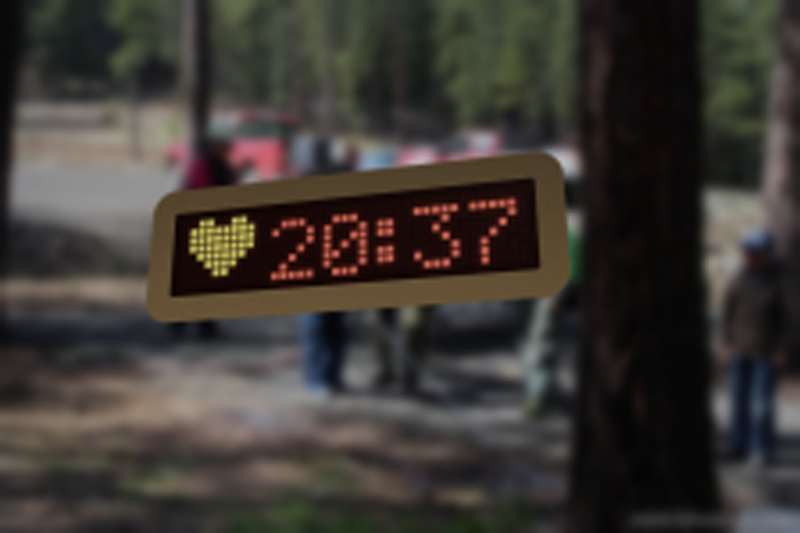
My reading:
h=20 m=37
